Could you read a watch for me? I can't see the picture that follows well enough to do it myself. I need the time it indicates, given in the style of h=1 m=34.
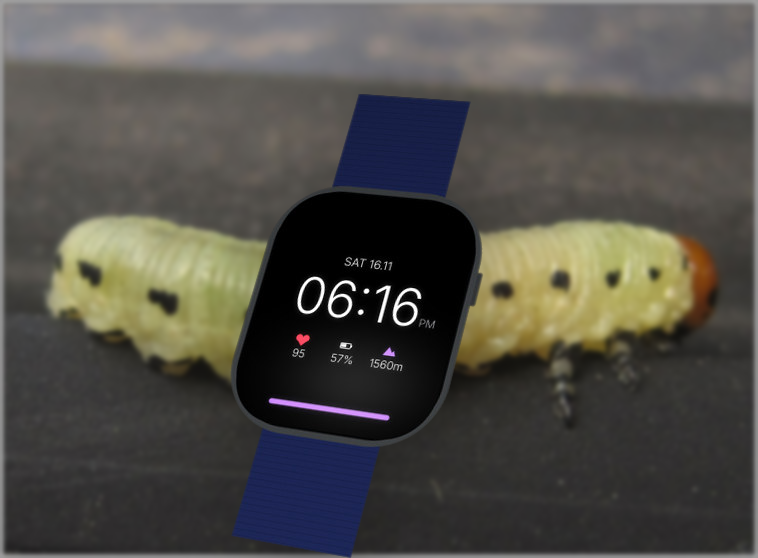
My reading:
h=6 m=16
